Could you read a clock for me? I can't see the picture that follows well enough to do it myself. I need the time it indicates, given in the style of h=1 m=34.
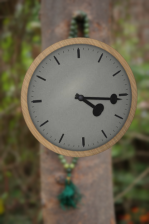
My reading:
h=4 m=16
